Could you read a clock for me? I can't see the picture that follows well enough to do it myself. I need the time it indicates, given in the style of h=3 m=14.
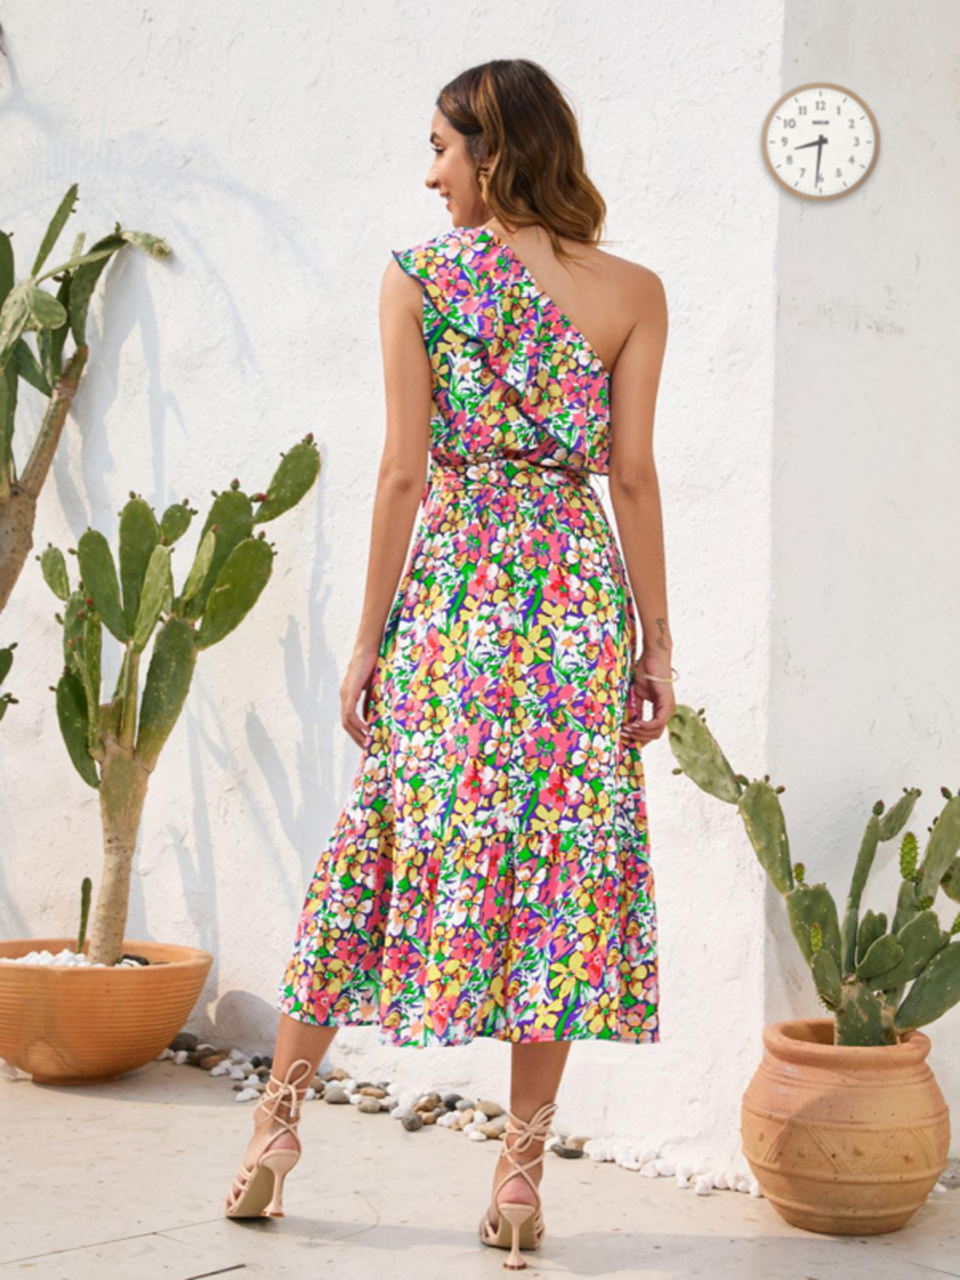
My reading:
h=8 m=31
